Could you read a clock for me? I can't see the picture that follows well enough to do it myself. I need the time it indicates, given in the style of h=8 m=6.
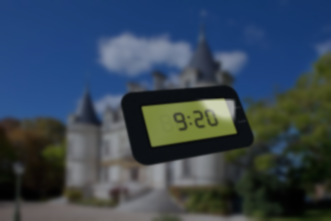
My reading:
h=9 m=20
